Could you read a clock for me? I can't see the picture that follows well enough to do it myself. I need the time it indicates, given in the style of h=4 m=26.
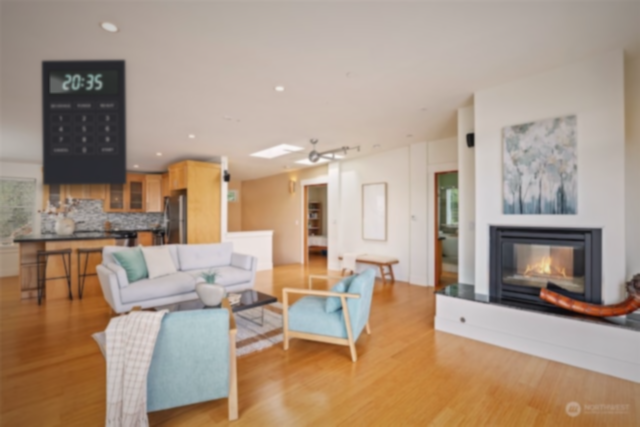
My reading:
h=20 m=35
